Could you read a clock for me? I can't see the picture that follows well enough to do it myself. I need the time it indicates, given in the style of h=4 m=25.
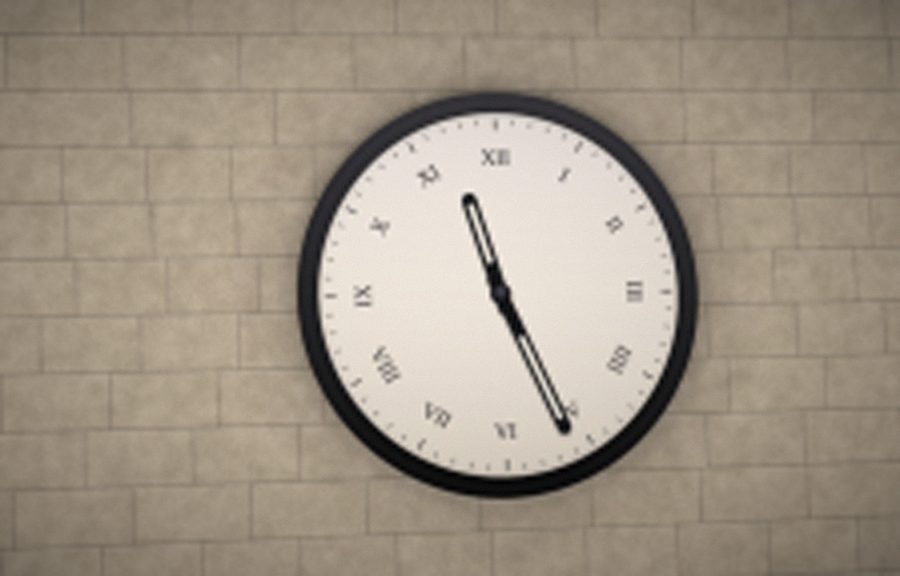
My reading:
h=11 m=26
